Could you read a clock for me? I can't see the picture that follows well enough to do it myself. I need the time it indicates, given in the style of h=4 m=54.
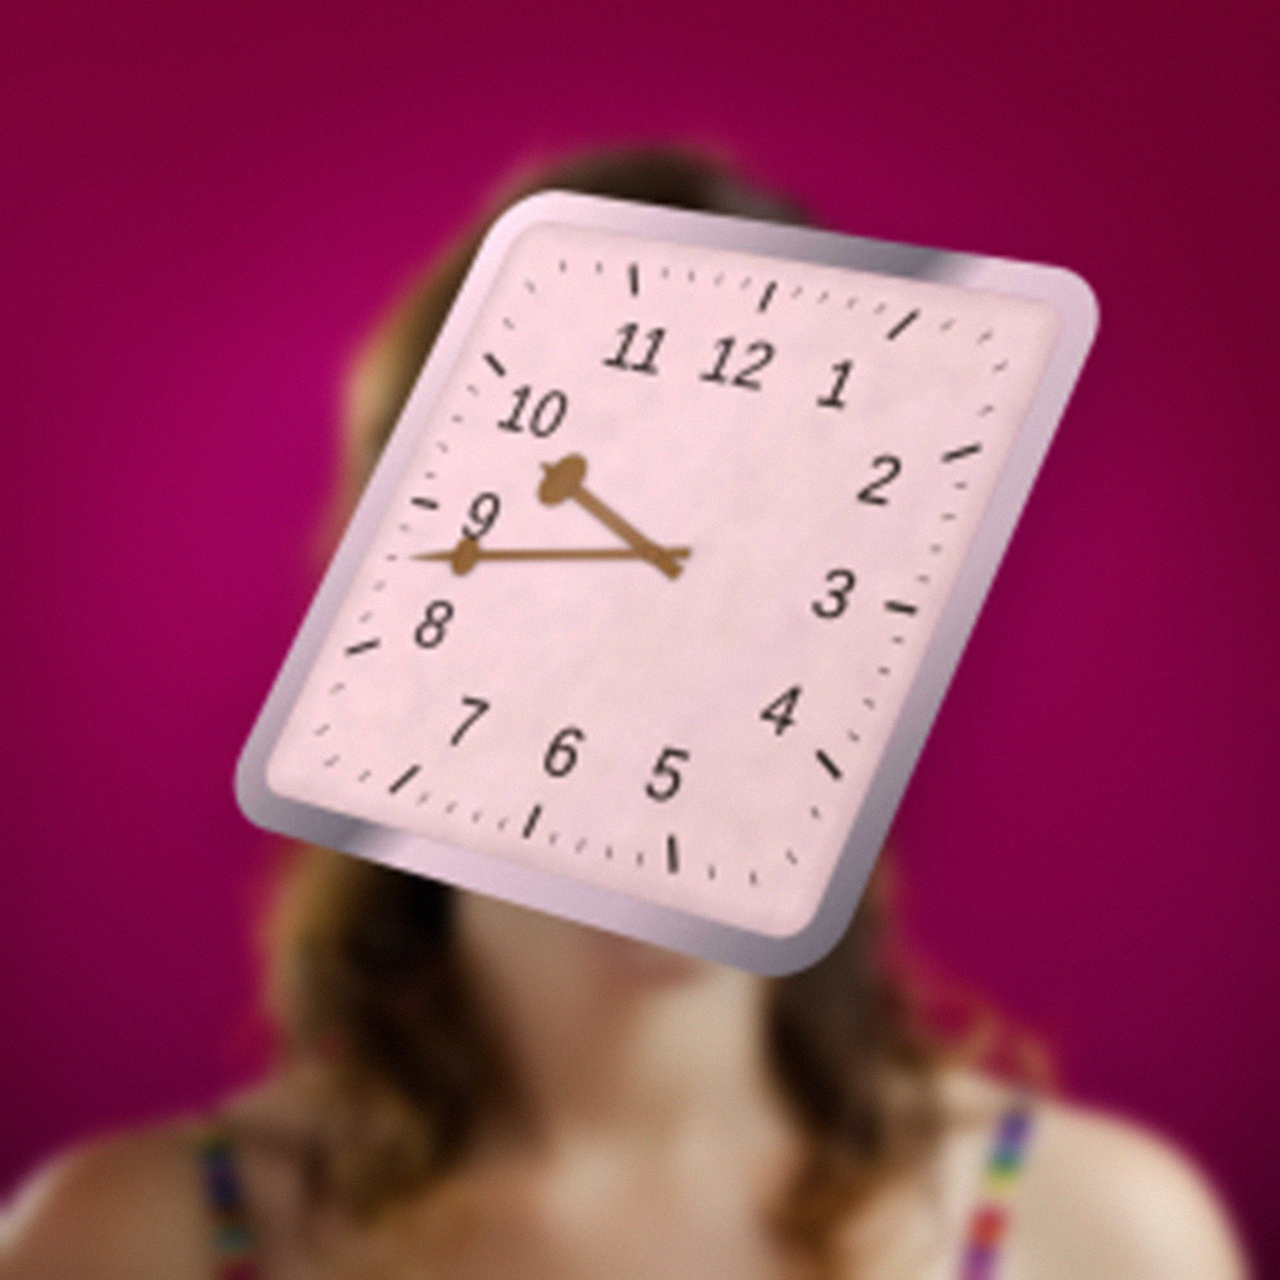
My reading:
h=9 m=43
